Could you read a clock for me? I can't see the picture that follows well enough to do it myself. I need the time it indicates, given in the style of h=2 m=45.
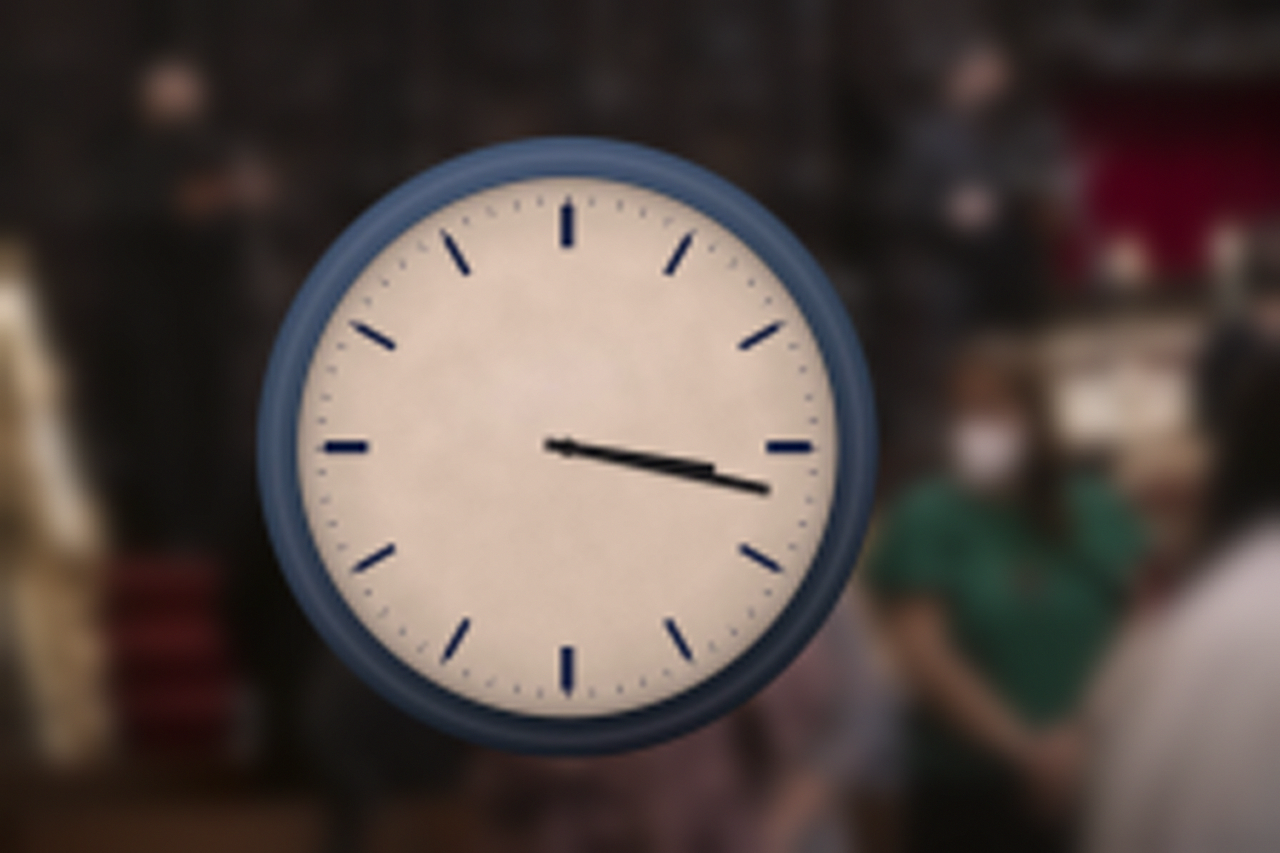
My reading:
h=3 m=17
